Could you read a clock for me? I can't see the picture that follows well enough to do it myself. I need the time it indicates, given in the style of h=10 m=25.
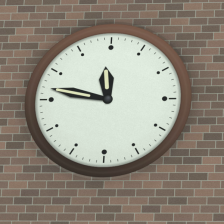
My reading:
h=11 m=47
